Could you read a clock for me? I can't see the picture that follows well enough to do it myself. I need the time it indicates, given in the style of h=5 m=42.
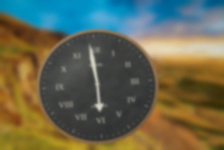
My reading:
h=5 m=59
